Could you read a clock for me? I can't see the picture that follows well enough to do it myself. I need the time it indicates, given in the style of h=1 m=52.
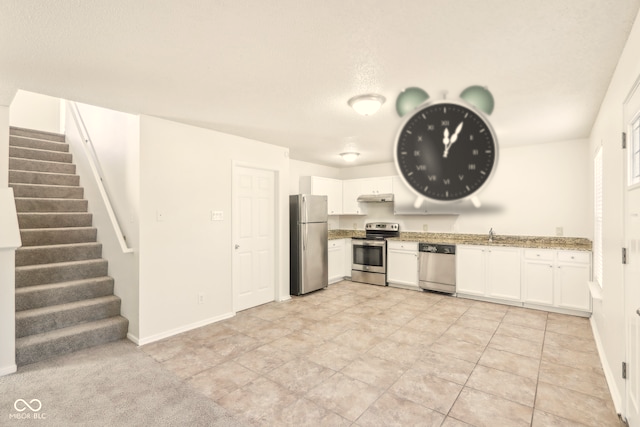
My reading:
h=12 m=5
